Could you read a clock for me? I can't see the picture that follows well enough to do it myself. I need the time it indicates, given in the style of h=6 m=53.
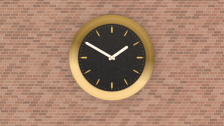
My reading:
h=1 m=50
